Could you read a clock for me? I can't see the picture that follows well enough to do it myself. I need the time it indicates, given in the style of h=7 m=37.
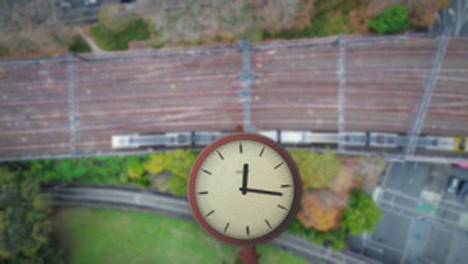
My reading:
h=12 m=17
